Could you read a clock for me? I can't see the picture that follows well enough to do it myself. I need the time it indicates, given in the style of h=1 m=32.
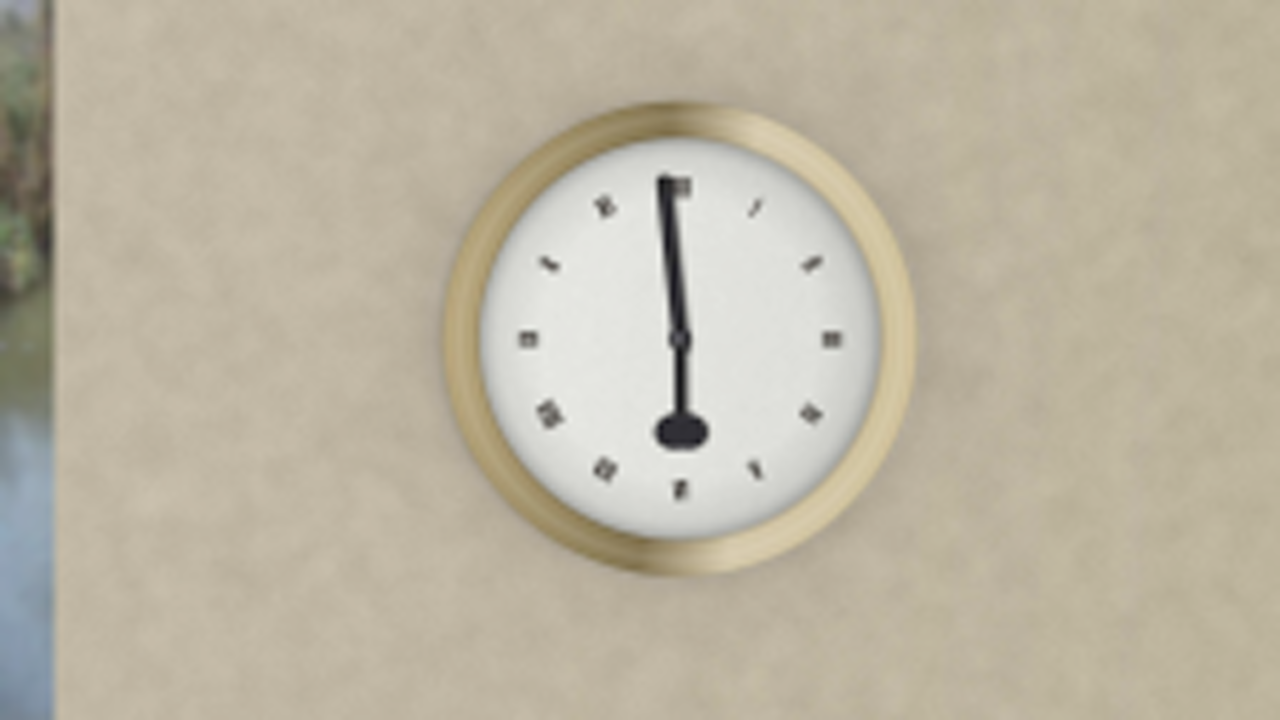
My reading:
h=5 m=59
